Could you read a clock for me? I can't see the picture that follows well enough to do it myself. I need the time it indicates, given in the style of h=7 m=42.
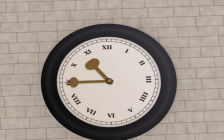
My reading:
h=10 m=45
